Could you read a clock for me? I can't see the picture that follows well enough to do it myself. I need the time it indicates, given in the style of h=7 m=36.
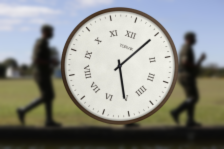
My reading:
h=5 m=5
